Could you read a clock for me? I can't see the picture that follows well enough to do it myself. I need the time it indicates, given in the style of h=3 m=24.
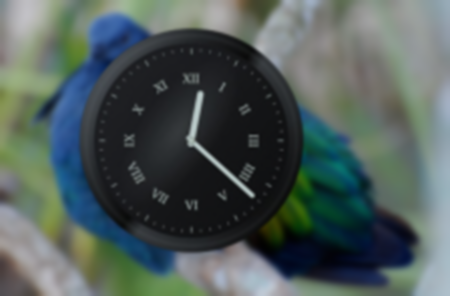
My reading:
h=12 m=22
